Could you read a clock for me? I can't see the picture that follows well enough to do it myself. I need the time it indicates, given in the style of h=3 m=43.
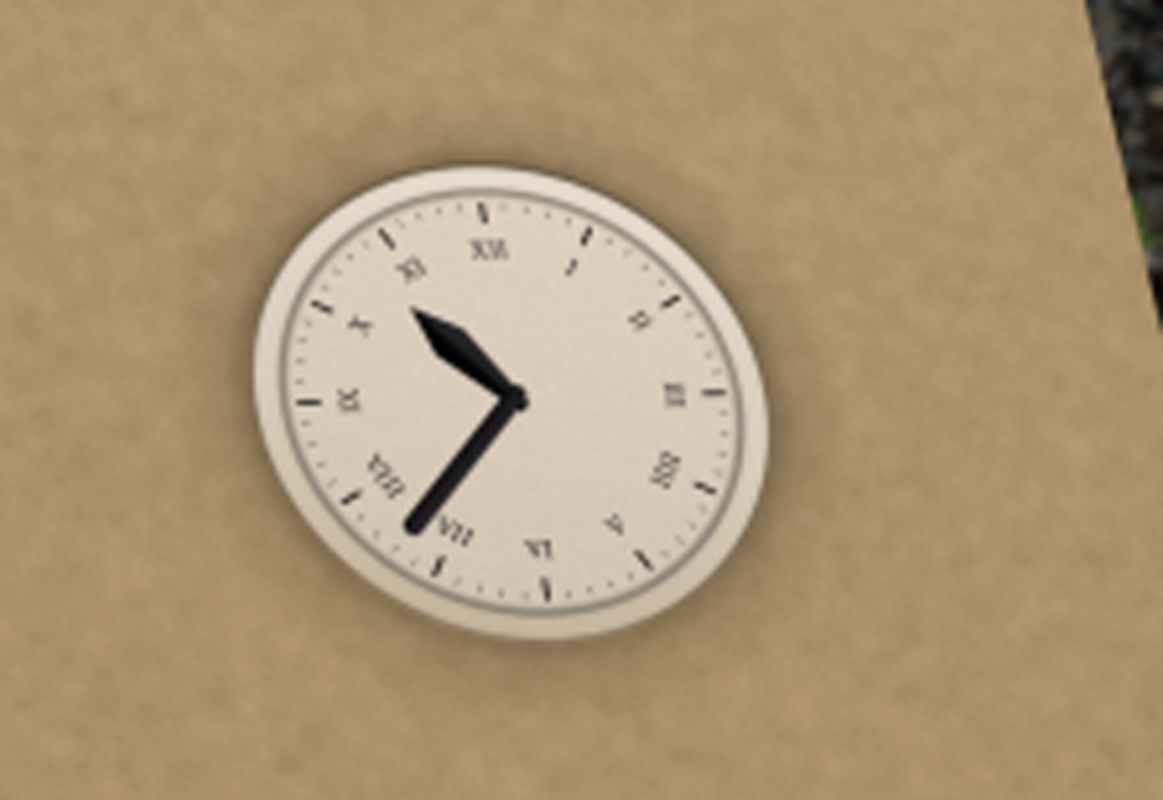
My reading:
h=10 m=37
